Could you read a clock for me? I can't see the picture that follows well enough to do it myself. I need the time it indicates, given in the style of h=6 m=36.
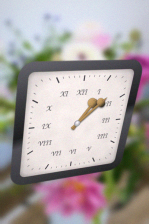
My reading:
h=1 m=8
